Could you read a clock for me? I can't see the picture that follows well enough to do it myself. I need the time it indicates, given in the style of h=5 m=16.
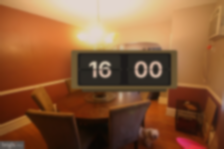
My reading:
h=16 m=0
